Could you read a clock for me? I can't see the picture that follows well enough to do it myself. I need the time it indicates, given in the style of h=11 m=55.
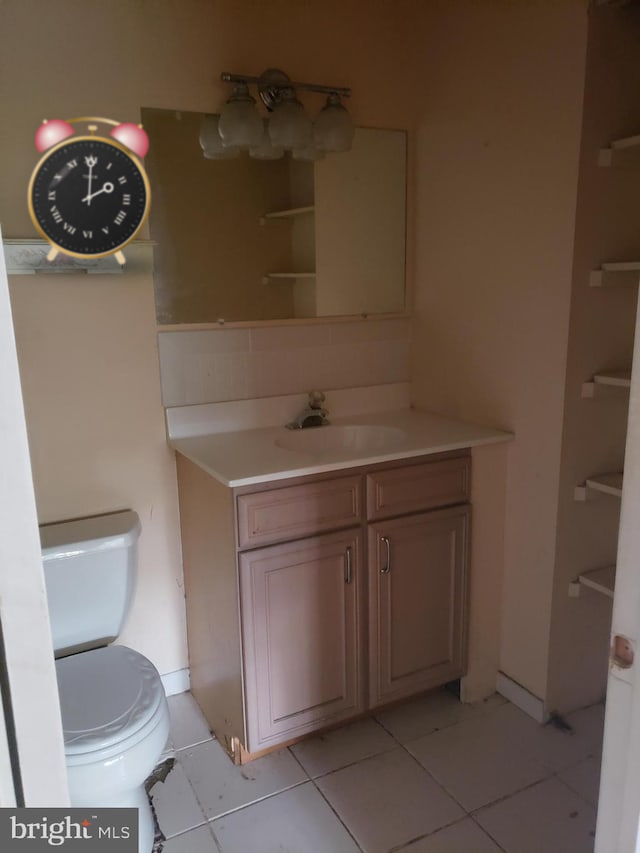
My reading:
h=2 m=0
